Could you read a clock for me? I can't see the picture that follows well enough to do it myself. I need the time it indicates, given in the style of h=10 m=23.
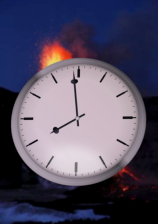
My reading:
h=7 m=59
